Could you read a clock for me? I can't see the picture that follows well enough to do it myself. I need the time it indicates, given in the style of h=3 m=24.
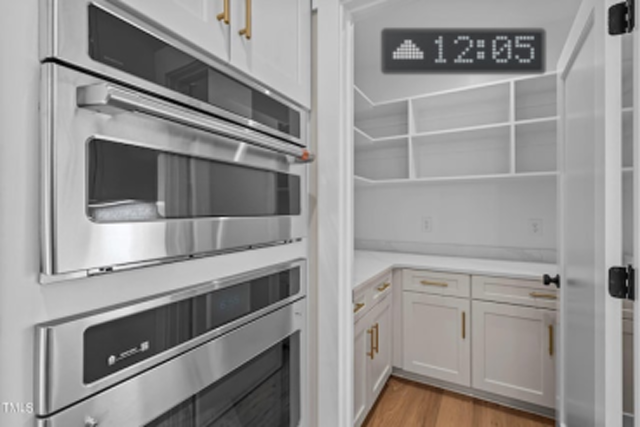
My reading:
h=12 m=5
